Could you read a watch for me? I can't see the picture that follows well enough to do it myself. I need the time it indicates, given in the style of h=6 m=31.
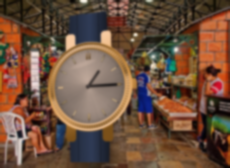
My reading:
h=1 m=15
